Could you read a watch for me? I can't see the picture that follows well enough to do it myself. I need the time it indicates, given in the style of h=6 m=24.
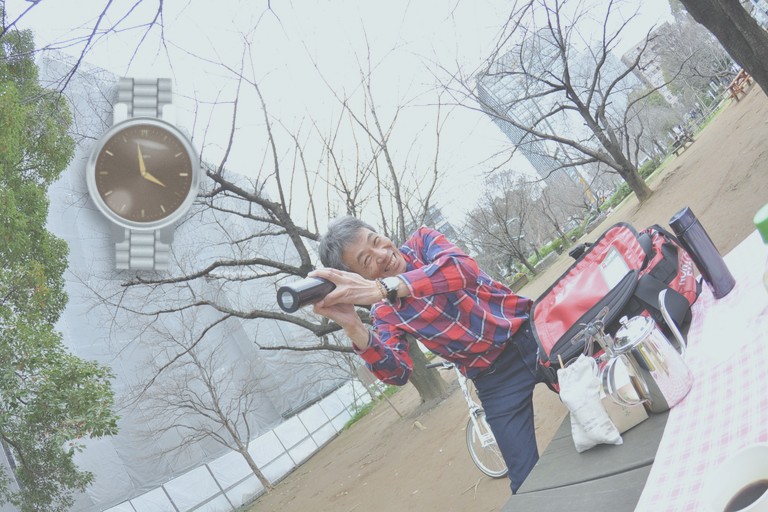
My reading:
h=3 m=58
